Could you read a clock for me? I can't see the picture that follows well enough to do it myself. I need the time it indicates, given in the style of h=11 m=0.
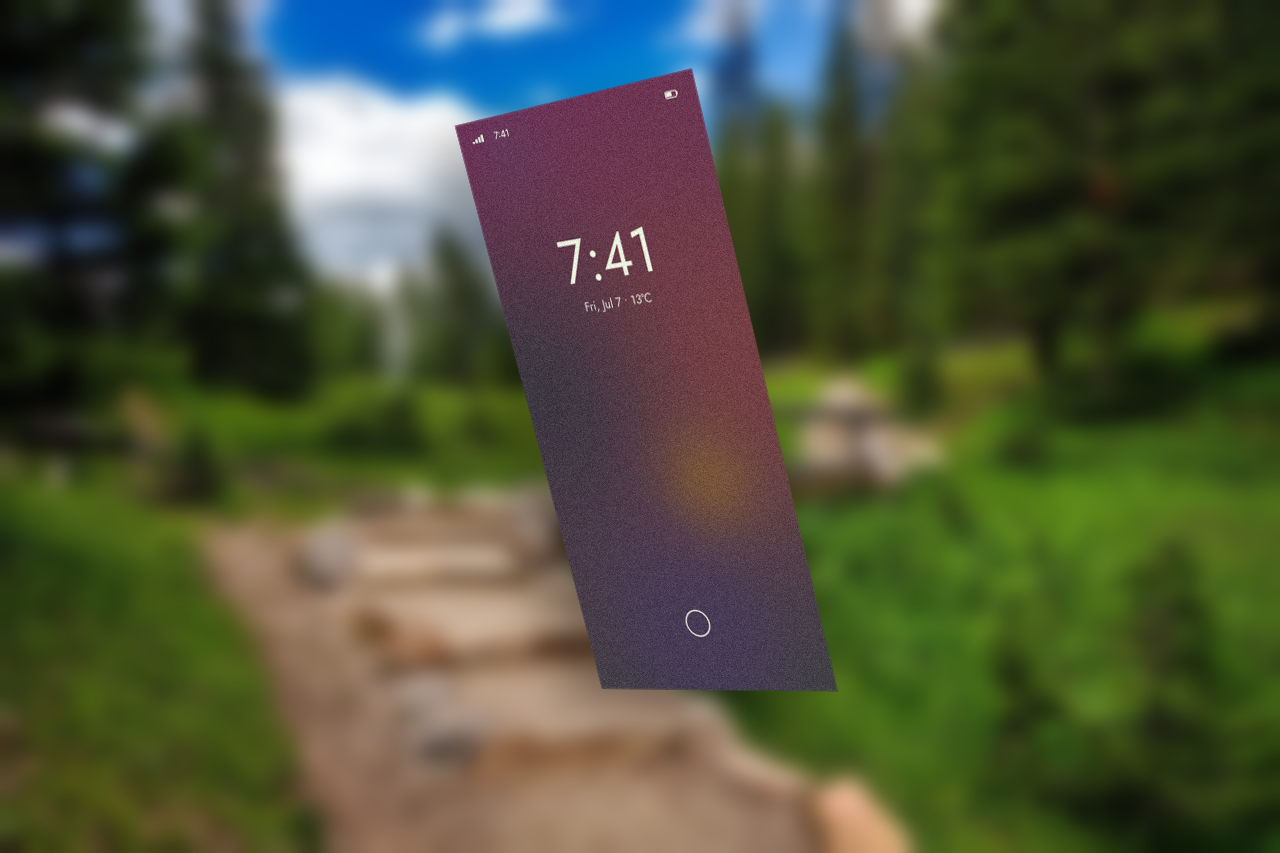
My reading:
h=7 m=41
